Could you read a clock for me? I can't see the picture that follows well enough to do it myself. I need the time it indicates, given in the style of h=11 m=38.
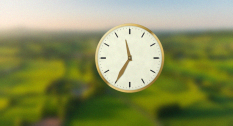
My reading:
h=11 m=35
